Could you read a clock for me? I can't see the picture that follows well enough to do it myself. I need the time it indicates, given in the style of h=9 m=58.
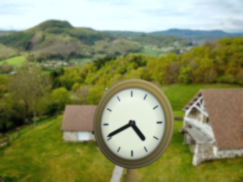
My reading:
h=4 m=41
